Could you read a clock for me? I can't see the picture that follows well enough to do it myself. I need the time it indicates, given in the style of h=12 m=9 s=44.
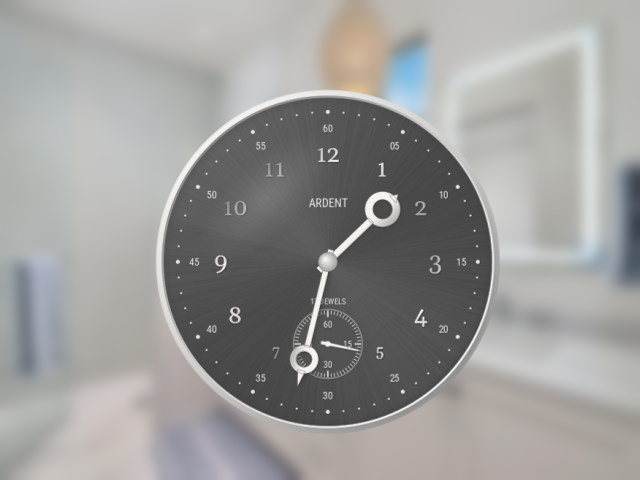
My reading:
h=1 m=32 s=17
